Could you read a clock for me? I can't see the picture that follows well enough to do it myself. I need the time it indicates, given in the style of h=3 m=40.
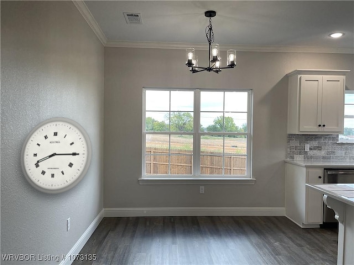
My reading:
h=8 m=15
